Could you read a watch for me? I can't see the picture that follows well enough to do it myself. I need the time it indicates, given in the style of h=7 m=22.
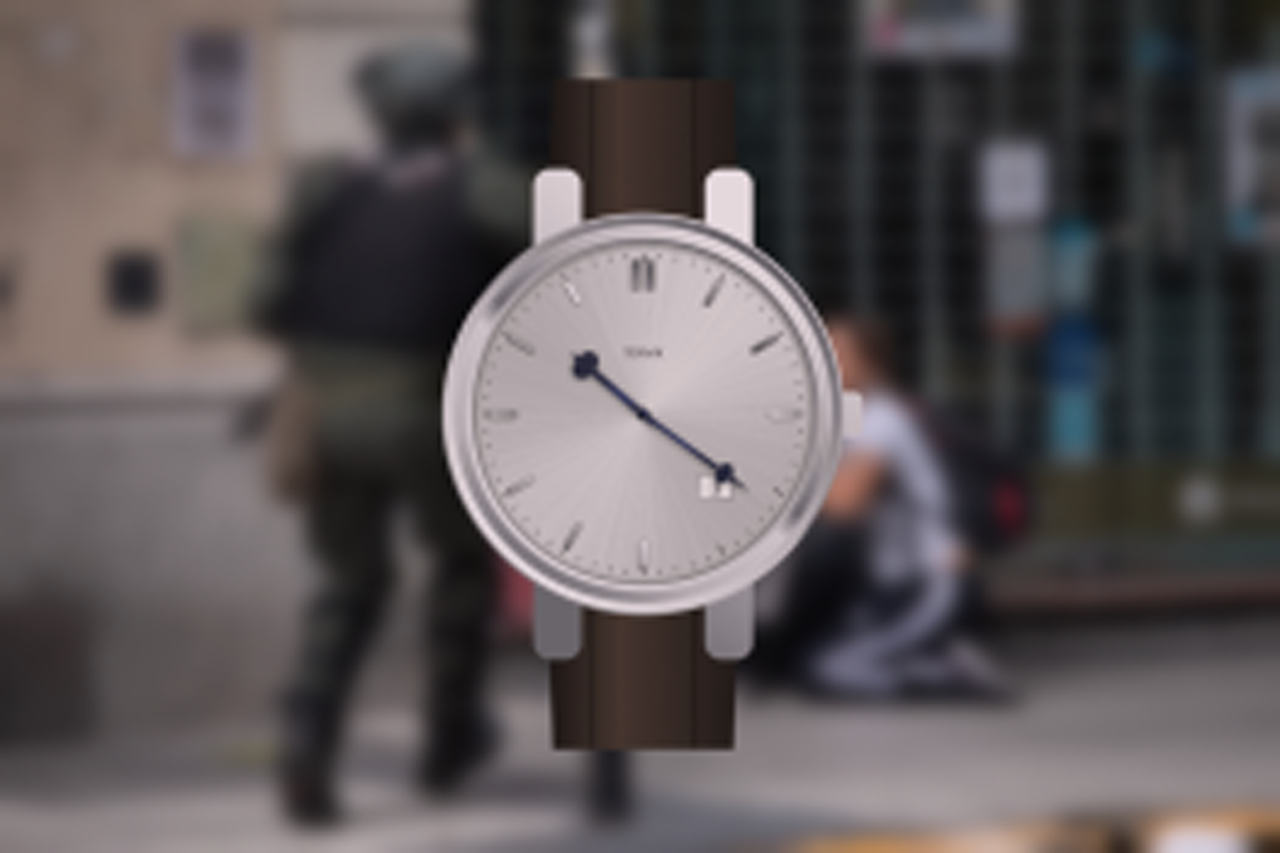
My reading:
h=10 m=21
